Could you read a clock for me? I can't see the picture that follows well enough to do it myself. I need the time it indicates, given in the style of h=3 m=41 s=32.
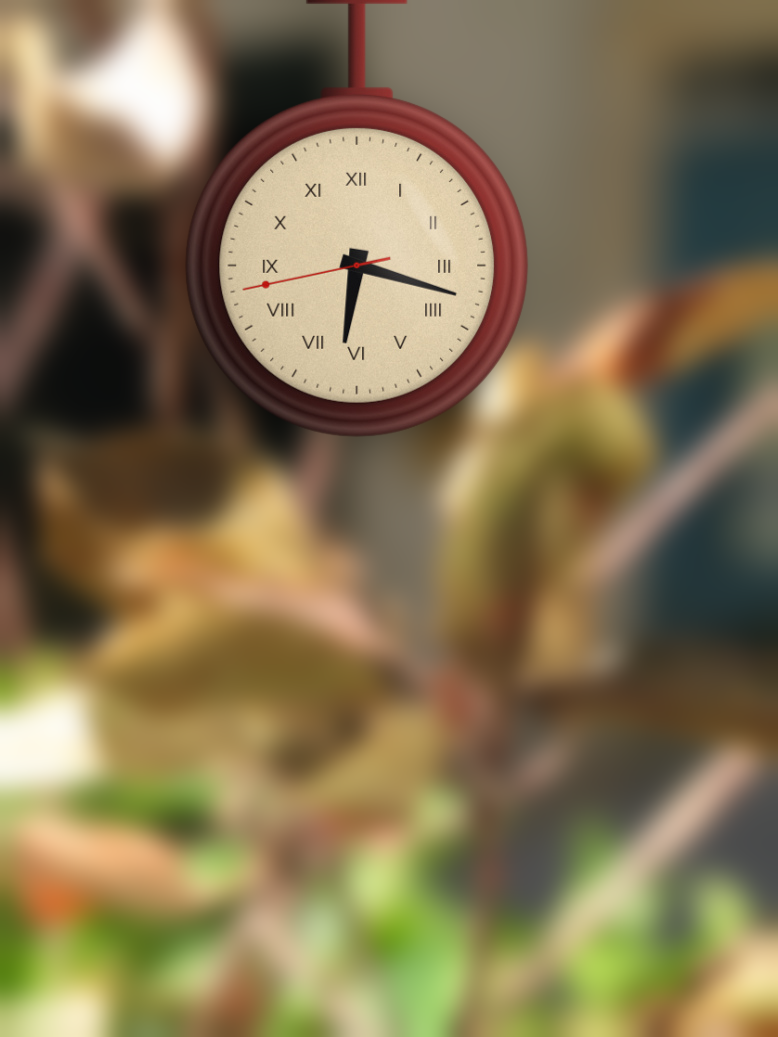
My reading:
h=6 m=17 s=43
